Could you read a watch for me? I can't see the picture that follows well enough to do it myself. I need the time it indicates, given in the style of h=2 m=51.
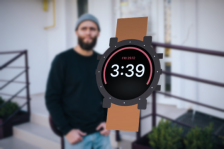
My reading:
h=3 m=39
